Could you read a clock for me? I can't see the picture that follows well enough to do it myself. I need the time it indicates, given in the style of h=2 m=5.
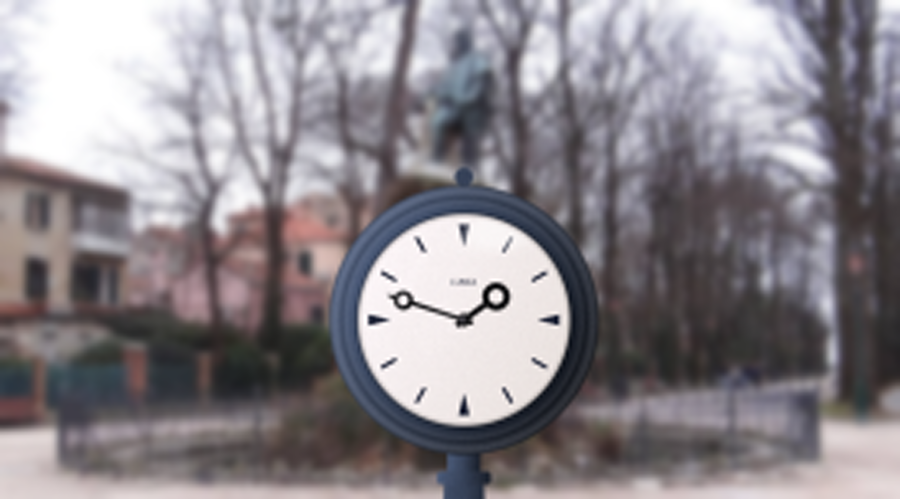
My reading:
h=1 m=48
